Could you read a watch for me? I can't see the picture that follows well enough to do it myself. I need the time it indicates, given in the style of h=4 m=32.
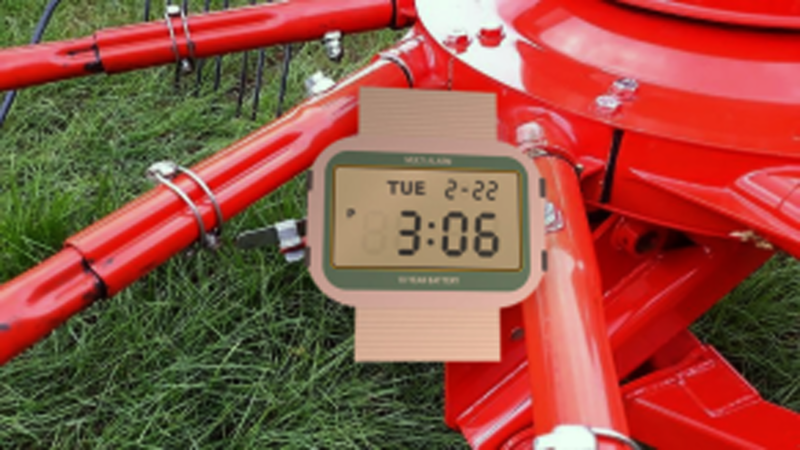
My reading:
h=3 m=6
